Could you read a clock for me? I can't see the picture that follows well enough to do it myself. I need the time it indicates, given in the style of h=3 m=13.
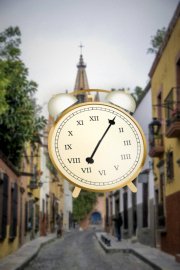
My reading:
h=7 m=6
